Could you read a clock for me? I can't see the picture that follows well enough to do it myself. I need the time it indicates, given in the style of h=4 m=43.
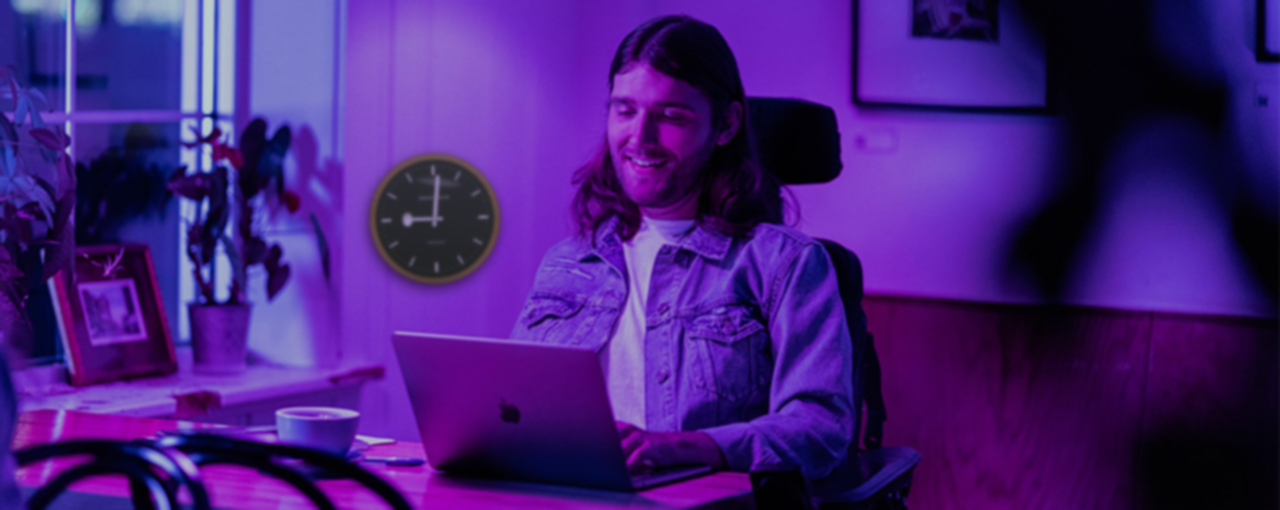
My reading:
h=9 m=1
